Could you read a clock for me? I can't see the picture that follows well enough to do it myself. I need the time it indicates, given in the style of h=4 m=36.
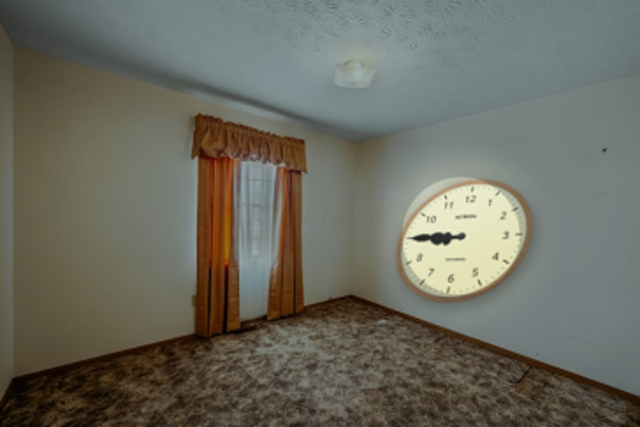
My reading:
h=8 m=45
